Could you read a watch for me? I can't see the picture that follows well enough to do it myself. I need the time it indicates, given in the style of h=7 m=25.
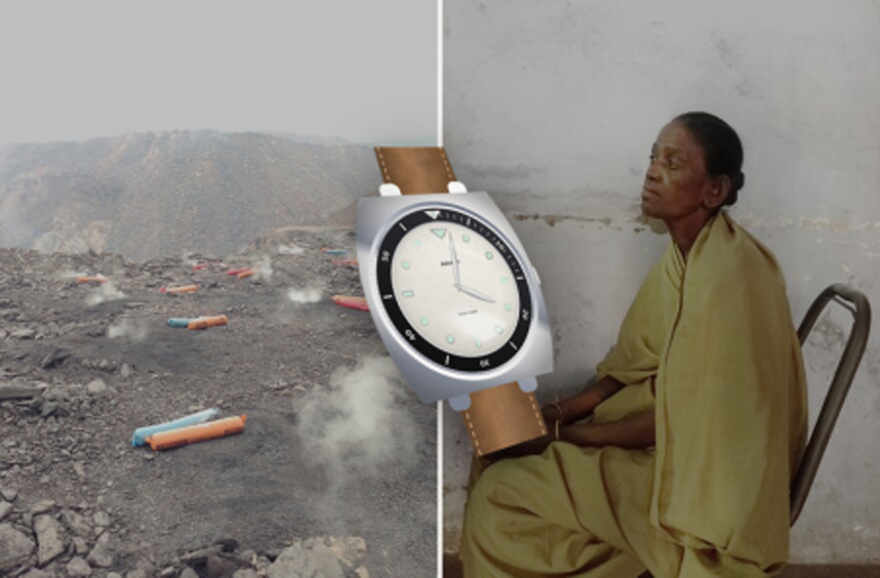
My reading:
h=4 m=2
